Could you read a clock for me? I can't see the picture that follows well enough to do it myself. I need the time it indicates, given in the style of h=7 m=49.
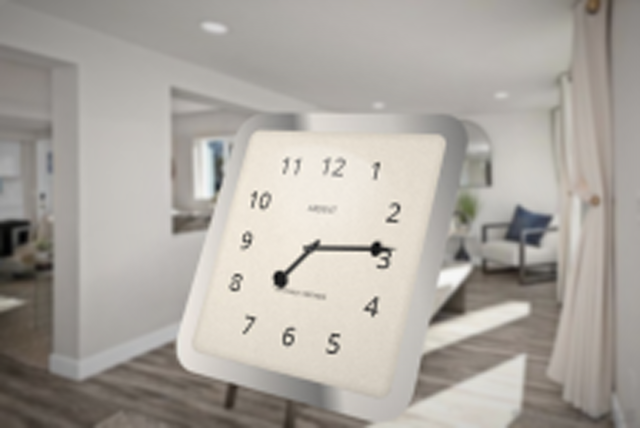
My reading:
h=7 m=14
